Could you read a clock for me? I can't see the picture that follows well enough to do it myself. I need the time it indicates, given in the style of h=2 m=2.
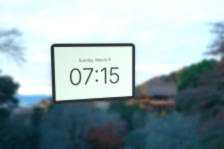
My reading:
h=7 m=15
